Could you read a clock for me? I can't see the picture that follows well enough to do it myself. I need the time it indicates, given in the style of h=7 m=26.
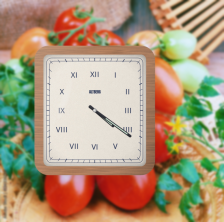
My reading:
h=4 m=21
